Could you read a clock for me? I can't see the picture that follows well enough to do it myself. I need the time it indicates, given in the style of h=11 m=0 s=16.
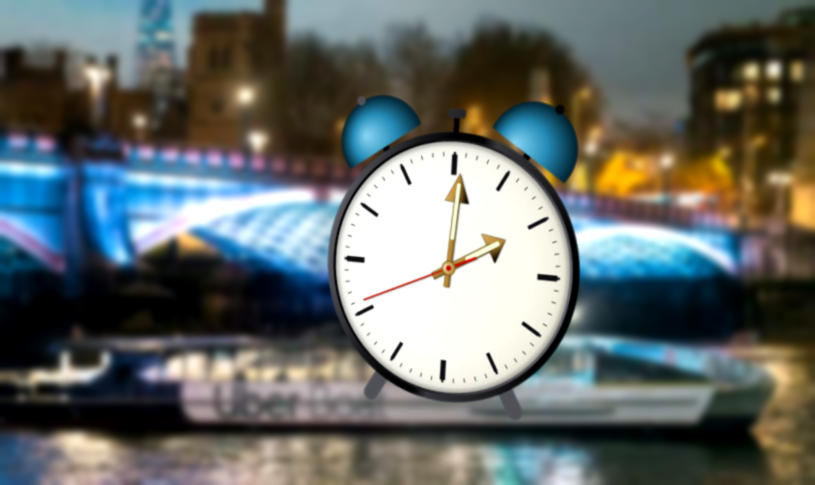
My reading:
h=2 m=0 s=41
